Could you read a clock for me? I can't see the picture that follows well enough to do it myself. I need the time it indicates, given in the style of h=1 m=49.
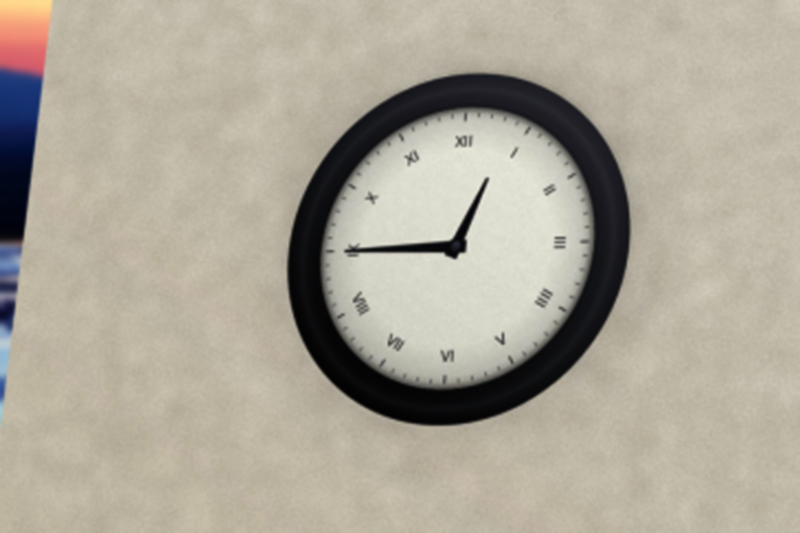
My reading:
h=12 m=45
